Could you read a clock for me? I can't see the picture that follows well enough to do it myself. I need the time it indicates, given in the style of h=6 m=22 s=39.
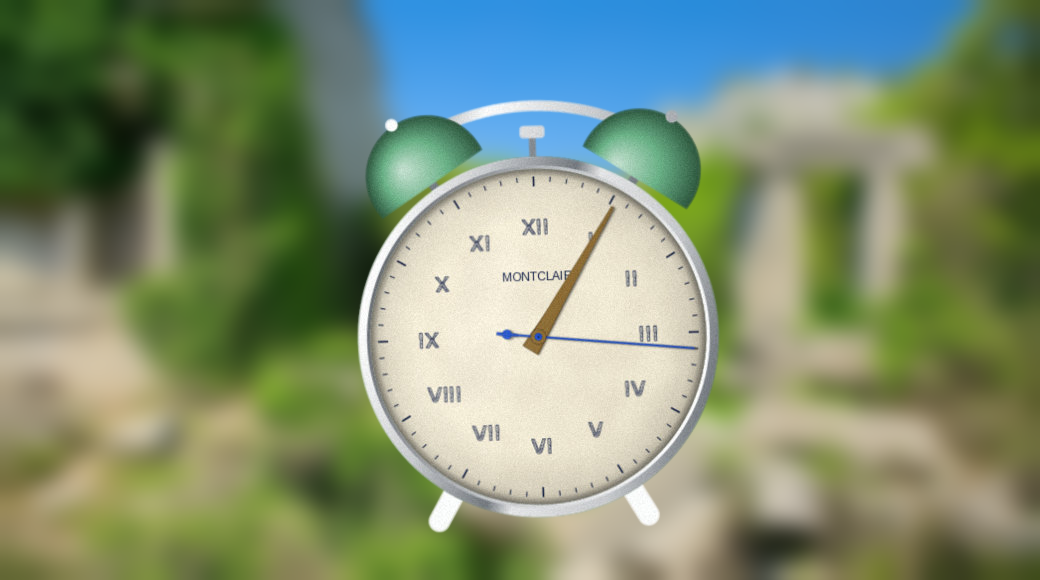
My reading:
h=1 m=5 s=16
